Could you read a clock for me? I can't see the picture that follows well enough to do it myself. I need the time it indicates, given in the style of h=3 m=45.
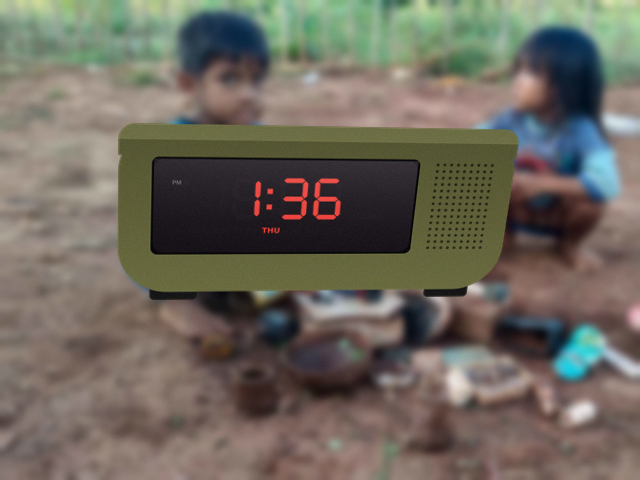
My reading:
h=1 m=36
